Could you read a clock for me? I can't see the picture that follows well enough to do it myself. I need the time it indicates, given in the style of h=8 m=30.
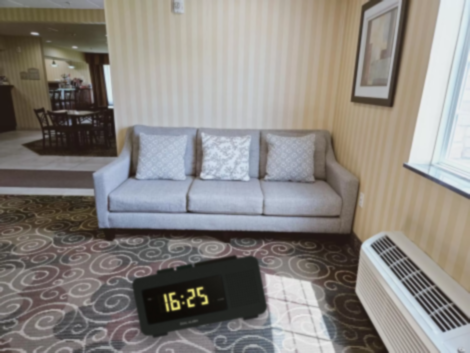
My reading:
h=16 m=25
